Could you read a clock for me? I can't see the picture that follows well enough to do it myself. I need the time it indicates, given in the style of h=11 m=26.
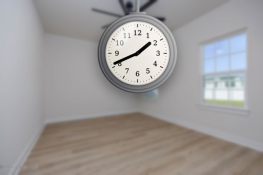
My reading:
h=1 m=41
